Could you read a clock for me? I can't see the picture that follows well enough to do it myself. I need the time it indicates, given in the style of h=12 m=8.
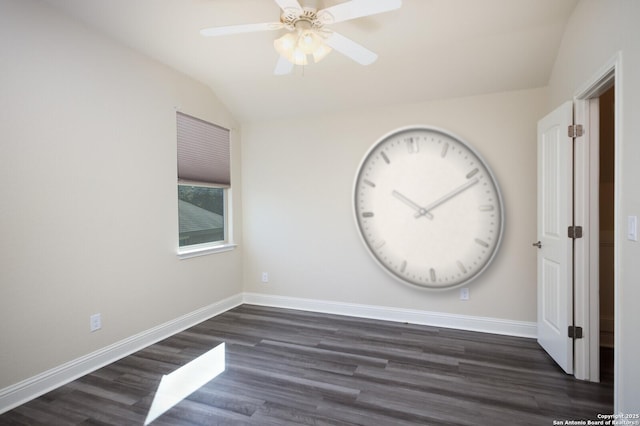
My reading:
h=10 m=11
